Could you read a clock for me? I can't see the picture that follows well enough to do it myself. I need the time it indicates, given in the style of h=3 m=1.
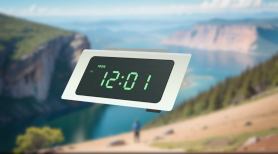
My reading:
h=12 m=1
